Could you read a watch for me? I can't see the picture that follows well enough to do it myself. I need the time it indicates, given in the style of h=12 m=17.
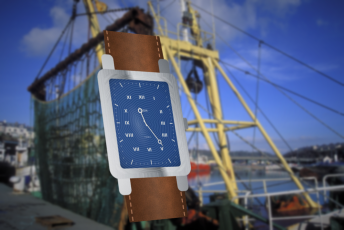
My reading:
h=11 m=24
